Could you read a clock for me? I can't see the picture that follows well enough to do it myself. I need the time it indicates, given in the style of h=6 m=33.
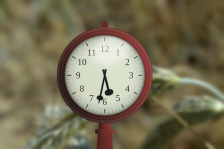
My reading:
h=5 m=32
